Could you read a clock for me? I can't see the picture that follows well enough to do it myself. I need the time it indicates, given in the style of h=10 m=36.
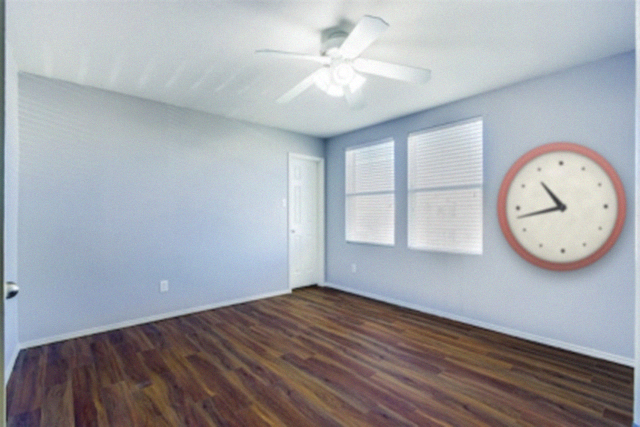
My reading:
h=10 m=43
